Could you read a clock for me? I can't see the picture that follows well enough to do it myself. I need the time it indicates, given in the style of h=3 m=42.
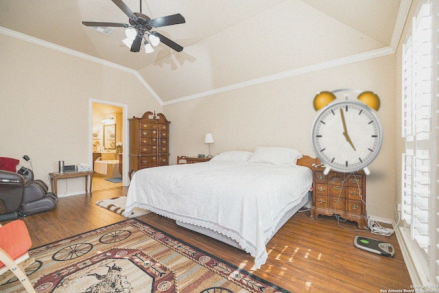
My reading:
h=4 m=58
